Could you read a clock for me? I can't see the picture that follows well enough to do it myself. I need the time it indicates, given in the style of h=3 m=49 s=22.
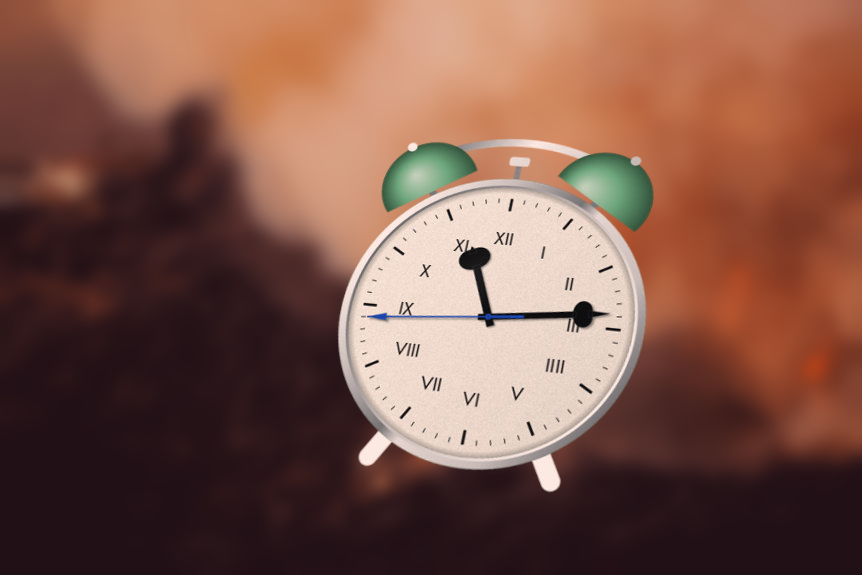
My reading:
h=11 m=13 s=44
